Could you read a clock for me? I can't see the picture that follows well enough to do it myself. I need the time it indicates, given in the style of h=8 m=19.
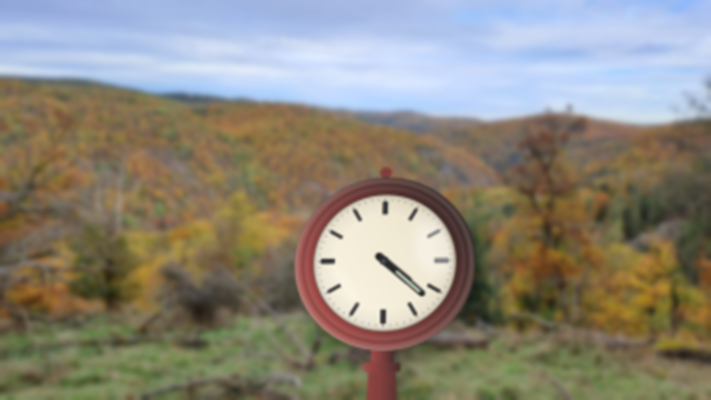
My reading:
h=4 m=22
